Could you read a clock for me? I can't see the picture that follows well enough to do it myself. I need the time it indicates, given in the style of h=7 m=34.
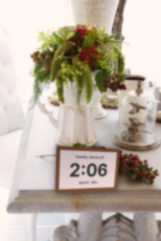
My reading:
h=2 m=6
